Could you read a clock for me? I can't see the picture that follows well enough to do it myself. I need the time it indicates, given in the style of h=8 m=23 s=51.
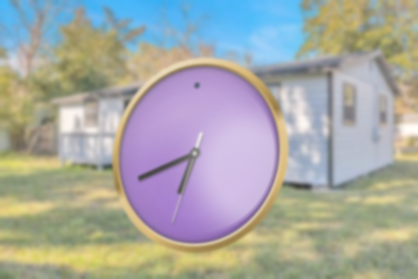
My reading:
h=6 m=41 s=33
